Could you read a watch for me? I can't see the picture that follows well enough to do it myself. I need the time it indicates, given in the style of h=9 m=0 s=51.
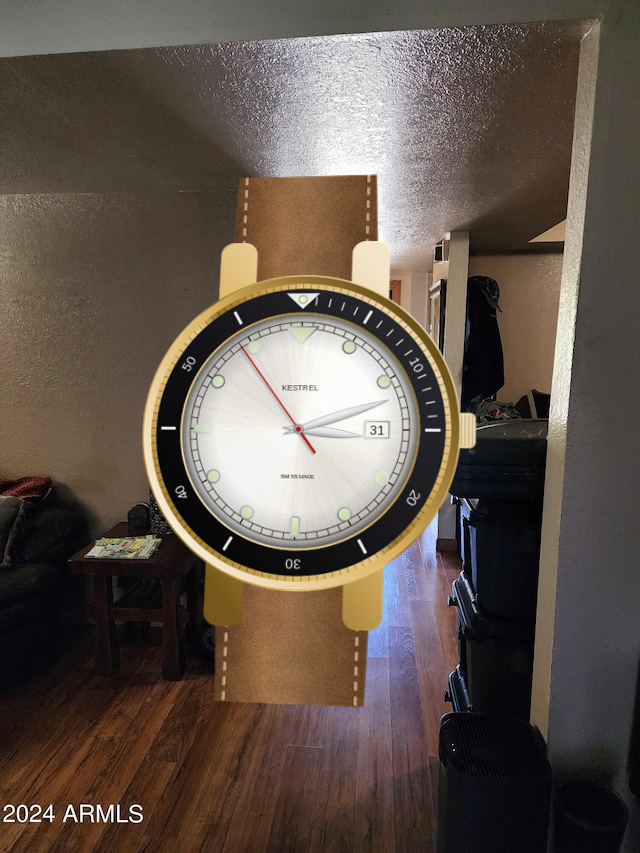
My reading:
h=3 m=11 s=54
